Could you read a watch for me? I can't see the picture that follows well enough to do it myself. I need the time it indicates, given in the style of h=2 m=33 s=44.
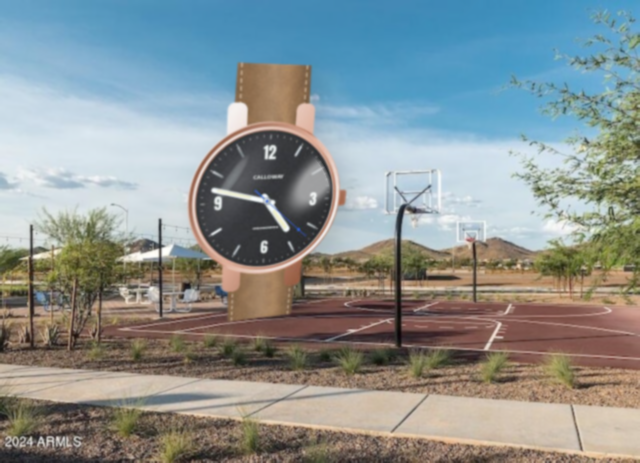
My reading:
h=4 m=47 s=22
